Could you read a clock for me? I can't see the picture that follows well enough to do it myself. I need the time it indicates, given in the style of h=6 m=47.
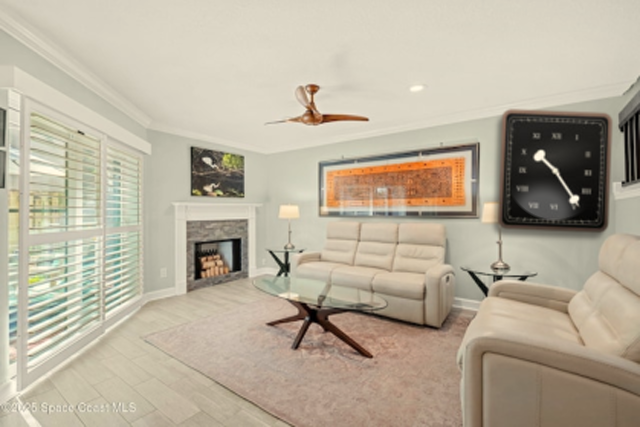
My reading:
h=10 m=24
